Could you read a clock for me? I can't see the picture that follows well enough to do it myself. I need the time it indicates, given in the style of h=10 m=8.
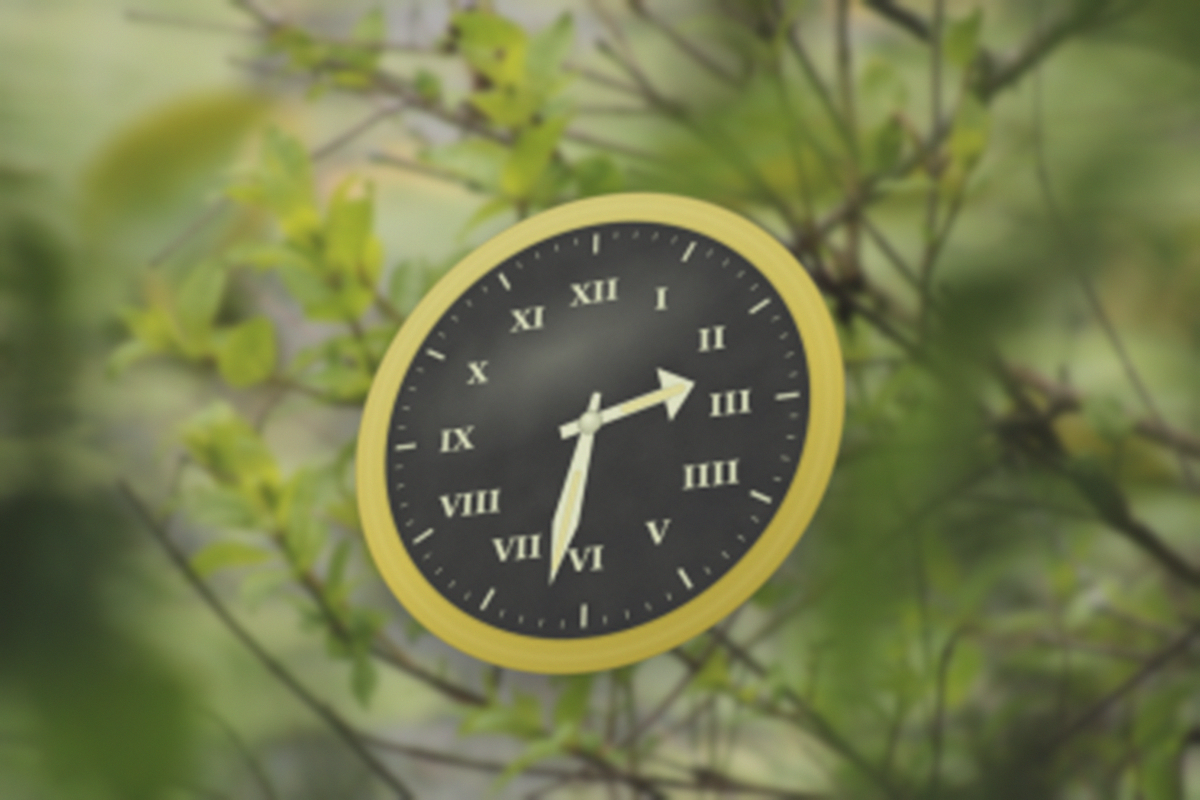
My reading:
h=2 m=32
